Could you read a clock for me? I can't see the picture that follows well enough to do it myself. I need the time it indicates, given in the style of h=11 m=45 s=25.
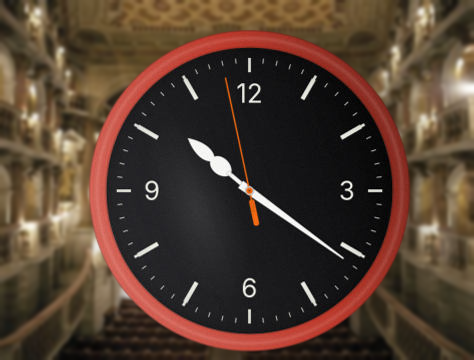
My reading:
h=10 m=20 s=58
